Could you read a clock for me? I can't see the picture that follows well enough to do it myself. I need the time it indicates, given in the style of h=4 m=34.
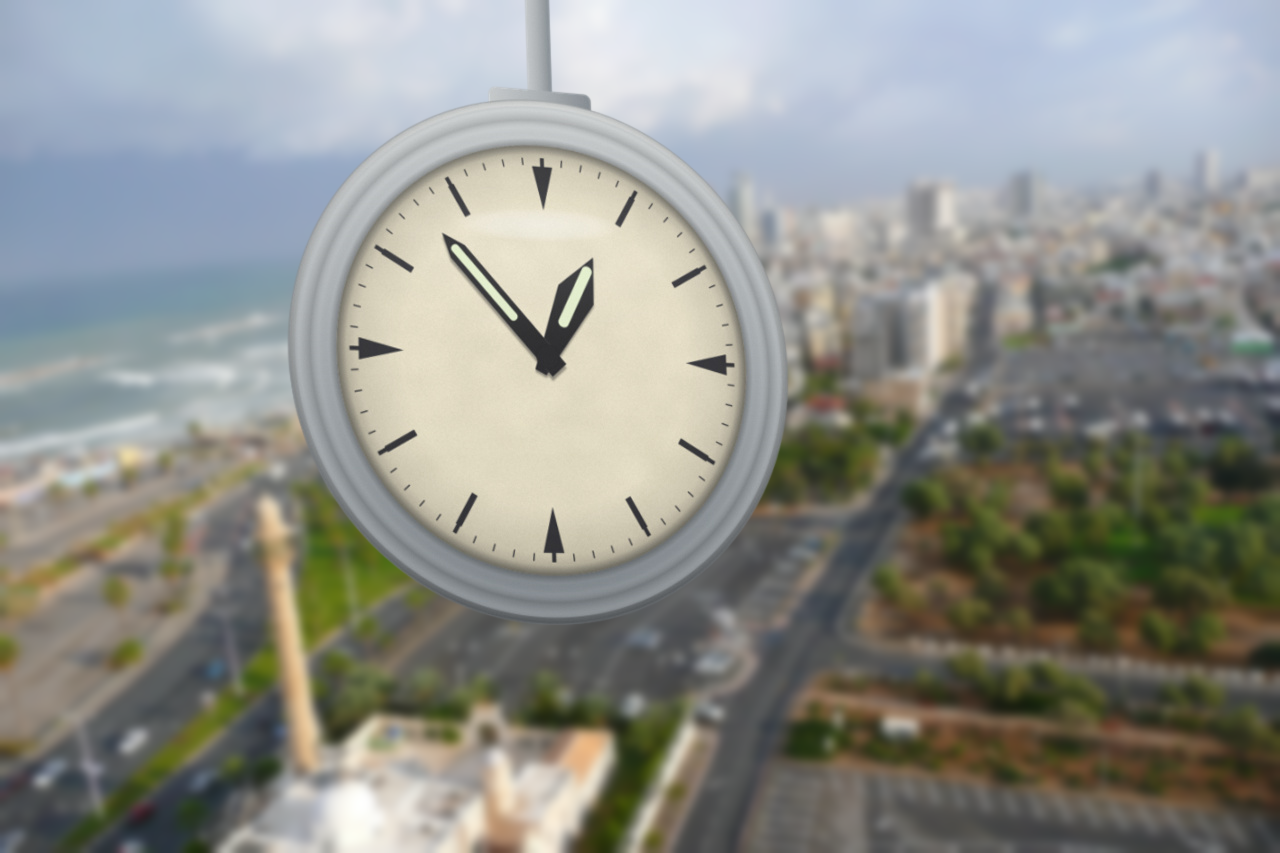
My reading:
h=12 m=53
